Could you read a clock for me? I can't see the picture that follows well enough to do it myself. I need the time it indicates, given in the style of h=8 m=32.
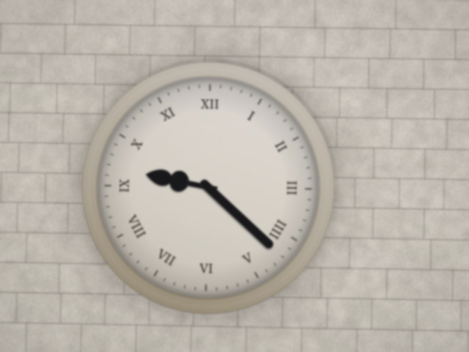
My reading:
h=9 m=22
